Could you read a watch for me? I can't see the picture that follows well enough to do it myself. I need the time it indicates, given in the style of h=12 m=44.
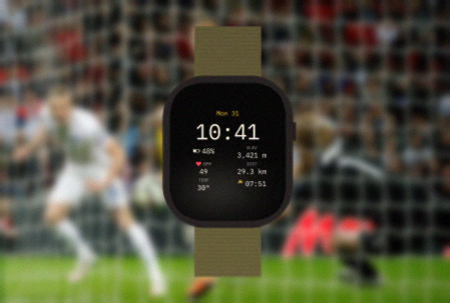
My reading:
h=10 m=41
